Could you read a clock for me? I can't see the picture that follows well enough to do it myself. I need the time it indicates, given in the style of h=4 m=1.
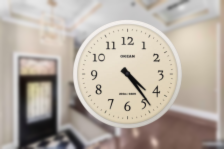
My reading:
h=4 m=24
